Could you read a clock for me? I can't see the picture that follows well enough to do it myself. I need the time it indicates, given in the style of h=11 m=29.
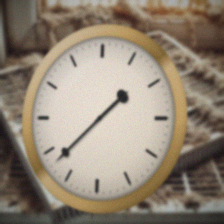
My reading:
h=1 m=38
